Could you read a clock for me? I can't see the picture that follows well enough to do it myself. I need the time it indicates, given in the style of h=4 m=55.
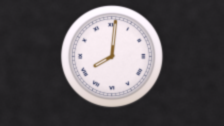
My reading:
h=8 m=1
